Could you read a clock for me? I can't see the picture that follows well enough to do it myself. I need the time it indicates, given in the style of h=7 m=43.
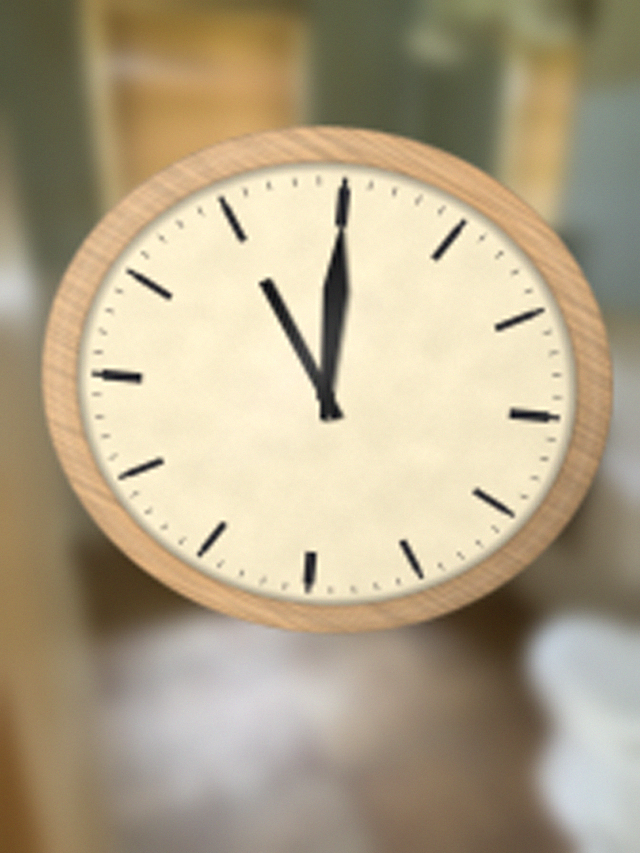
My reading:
h=11 m=0
